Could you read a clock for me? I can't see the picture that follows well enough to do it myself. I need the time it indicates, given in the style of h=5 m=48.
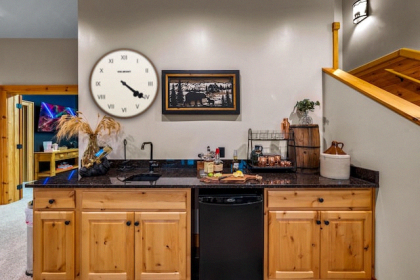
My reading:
h=4 m=21
